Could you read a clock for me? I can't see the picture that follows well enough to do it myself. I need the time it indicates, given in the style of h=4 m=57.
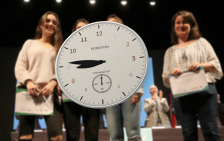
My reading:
h=8 m=46
